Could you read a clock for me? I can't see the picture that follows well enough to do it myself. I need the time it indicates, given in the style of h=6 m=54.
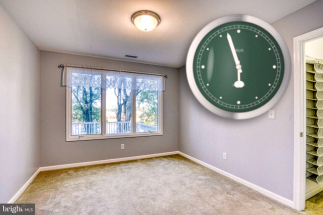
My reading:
h=5 m=57
